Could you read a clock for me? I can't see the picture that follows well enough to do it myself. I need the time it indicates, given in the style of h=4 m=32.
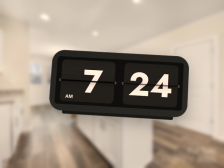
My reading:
h=7 m=24
